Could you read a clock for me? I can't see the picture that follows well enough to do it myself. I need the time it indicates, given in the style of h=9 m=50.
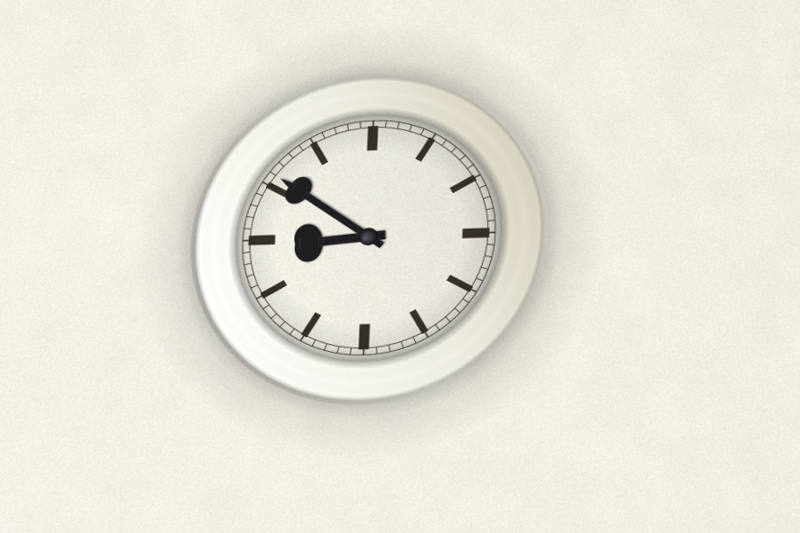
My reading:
h=8 m=51
